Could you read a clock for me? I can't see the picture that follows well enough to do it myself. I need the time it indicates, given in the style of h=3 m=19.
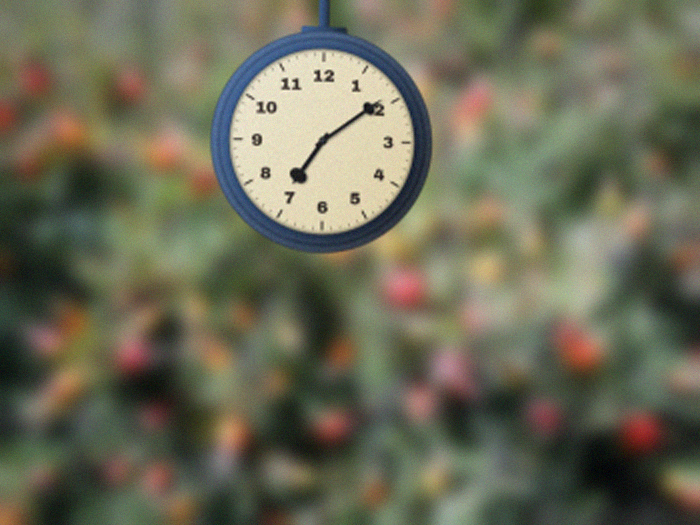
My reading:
h=7 m=9
